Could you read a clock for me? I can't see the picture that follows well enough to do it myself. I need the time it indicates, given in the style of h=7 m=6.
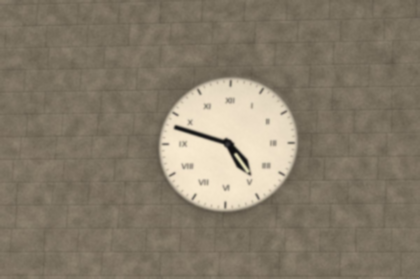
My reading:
h=4 m=48
